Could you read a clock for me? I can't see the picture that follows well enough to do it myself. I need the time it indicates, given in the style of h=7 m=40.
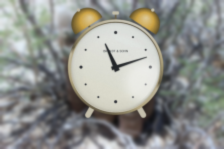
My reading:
h=11 m=12
